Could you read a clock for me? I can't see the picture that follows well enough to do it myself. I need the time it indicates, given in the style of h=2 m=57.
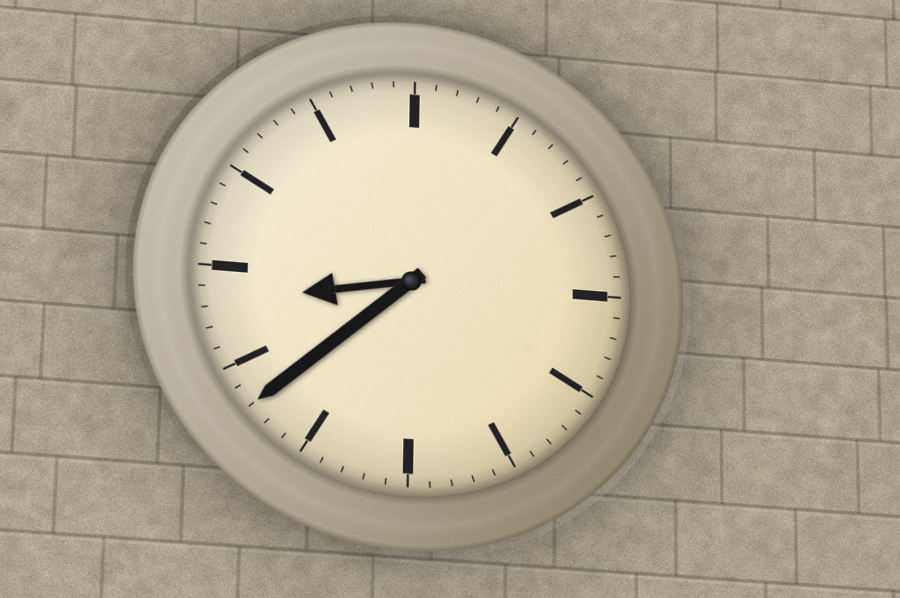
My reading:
h=8 m=38
